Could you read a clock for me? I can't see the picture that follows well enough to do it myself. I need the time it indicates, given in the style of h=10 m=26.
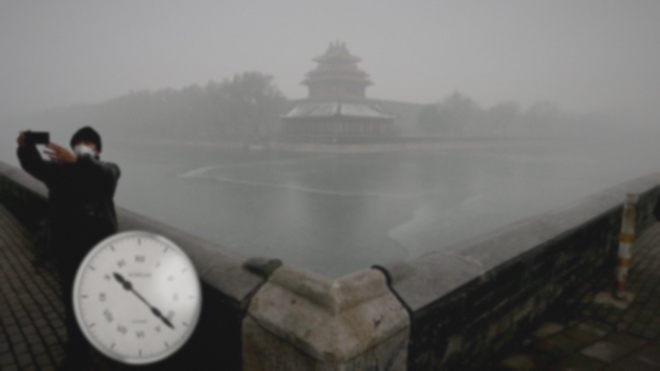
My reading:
h=10 m=22
